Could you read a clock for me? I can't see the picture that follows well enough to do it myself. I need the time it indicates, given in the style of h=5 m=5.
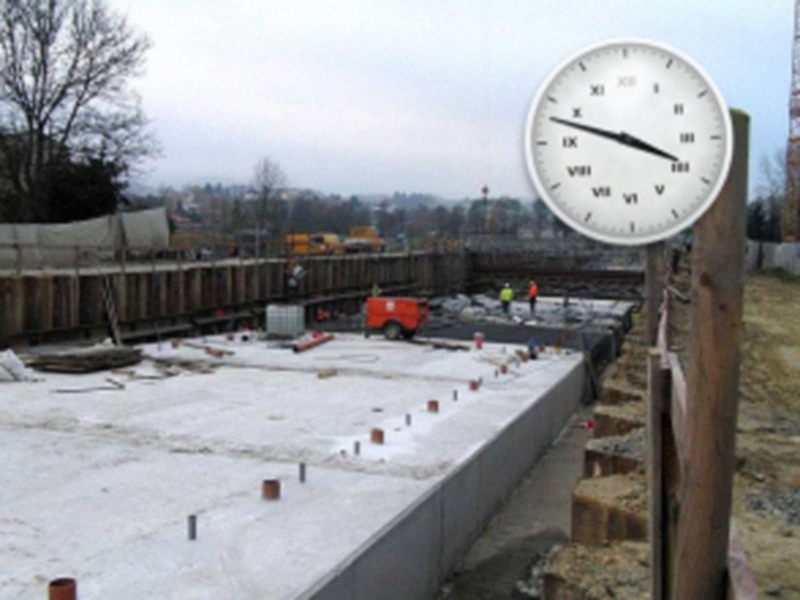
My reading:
h=3 m=48
